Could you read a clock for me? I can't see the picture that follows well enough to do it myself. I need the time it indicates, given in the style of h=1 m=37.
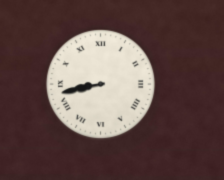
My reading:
h=8 m=43
